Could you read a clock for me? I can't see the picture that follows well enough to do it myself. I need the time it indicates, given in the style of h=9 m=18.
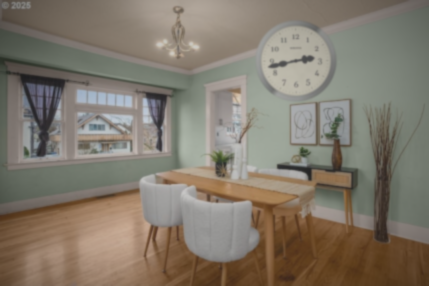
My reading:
h=2 m=43
